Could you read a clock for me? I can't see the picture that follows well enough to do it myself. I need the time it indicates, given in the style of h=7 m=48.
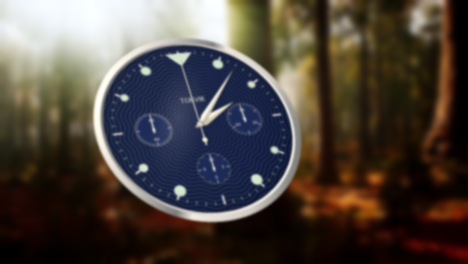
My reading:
h=2 m=7
